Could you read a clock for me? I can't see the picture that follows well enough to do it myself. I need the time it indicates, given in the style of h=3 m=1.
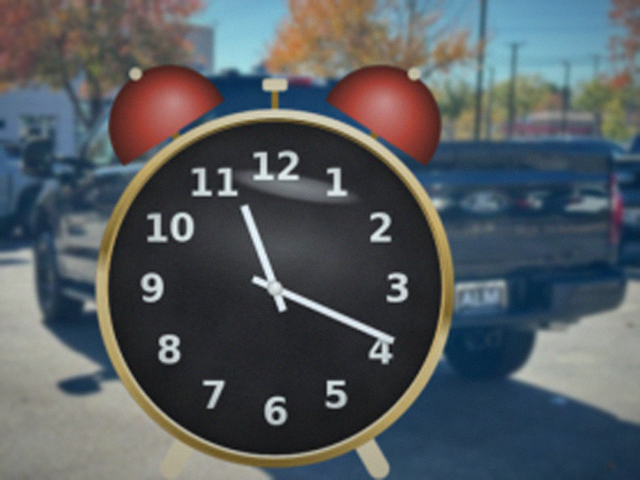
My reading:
h=11 m=19
